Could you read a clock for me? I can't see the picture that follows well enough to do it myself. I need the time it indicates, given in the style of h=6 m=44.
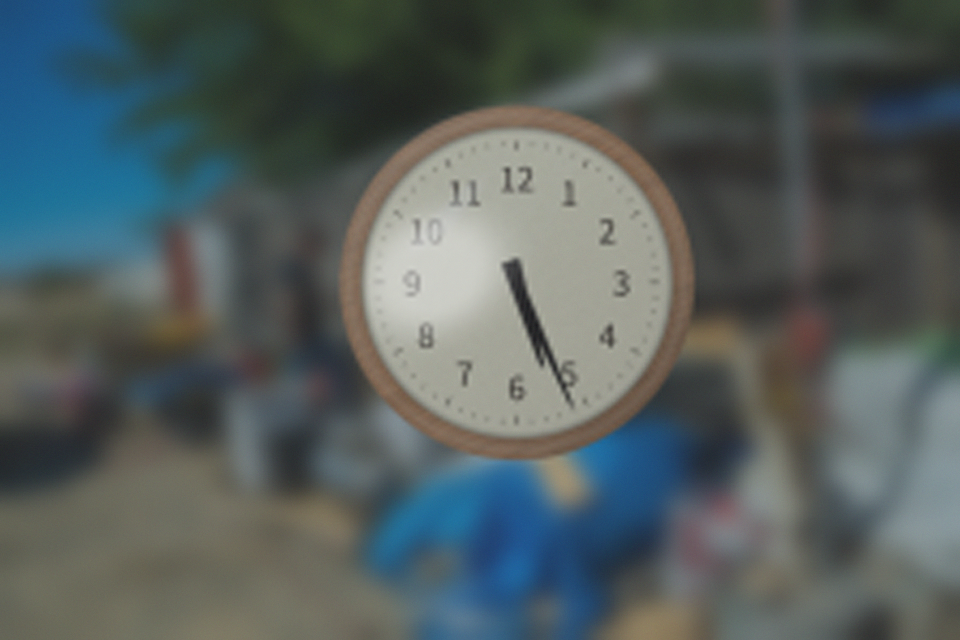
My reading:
h=5 m=26
